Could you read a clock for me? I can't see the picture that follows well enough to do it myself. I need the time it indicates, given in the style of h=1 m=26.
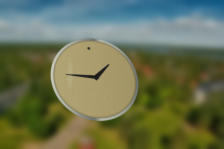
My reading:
h=1 m=47
